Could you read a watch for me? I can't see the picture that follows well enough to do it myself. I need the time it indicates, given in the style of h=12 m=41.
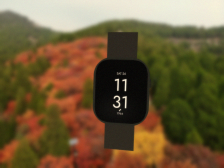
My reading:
h=11 m=31
